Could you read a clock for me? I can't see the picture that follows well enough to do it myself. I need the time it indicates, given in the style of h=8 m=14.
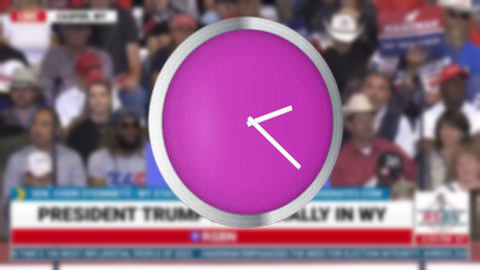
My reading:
h=2 m=22
